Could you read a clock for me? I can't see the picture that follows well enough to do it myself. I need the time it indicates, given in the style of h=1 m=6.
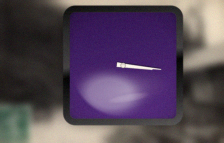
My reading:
h=3 m=16
